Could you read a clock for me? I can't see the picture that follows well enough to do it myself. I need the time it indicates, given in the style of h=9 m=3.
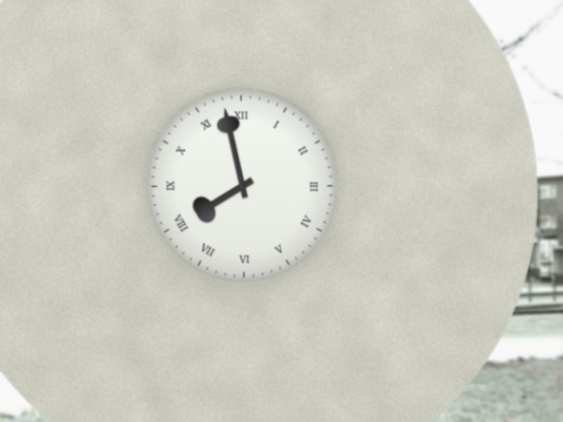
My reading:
h=7 m=58
